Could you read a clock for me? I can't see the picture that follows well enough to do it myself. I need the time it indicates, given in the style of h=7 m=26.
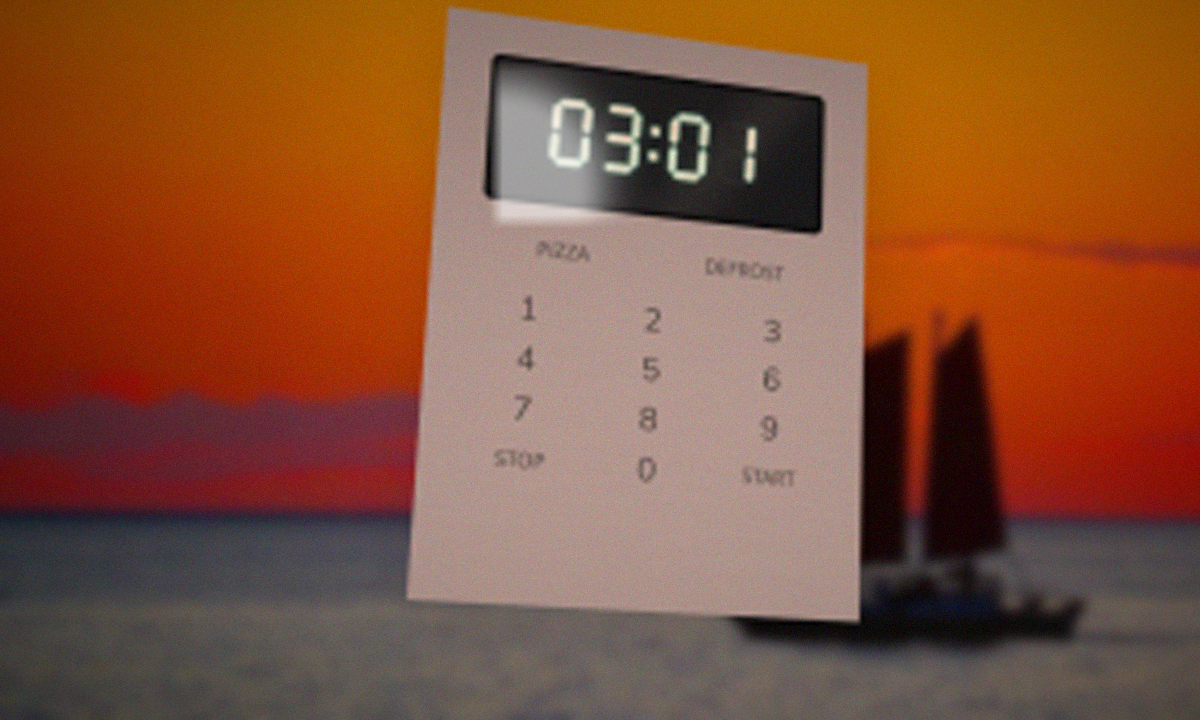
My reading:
h=3 m=1
